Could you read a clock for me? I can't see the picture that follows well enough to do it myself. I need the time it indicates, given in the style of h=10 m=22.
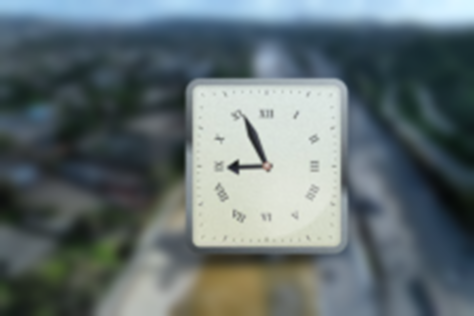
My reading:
h=8 m=56
